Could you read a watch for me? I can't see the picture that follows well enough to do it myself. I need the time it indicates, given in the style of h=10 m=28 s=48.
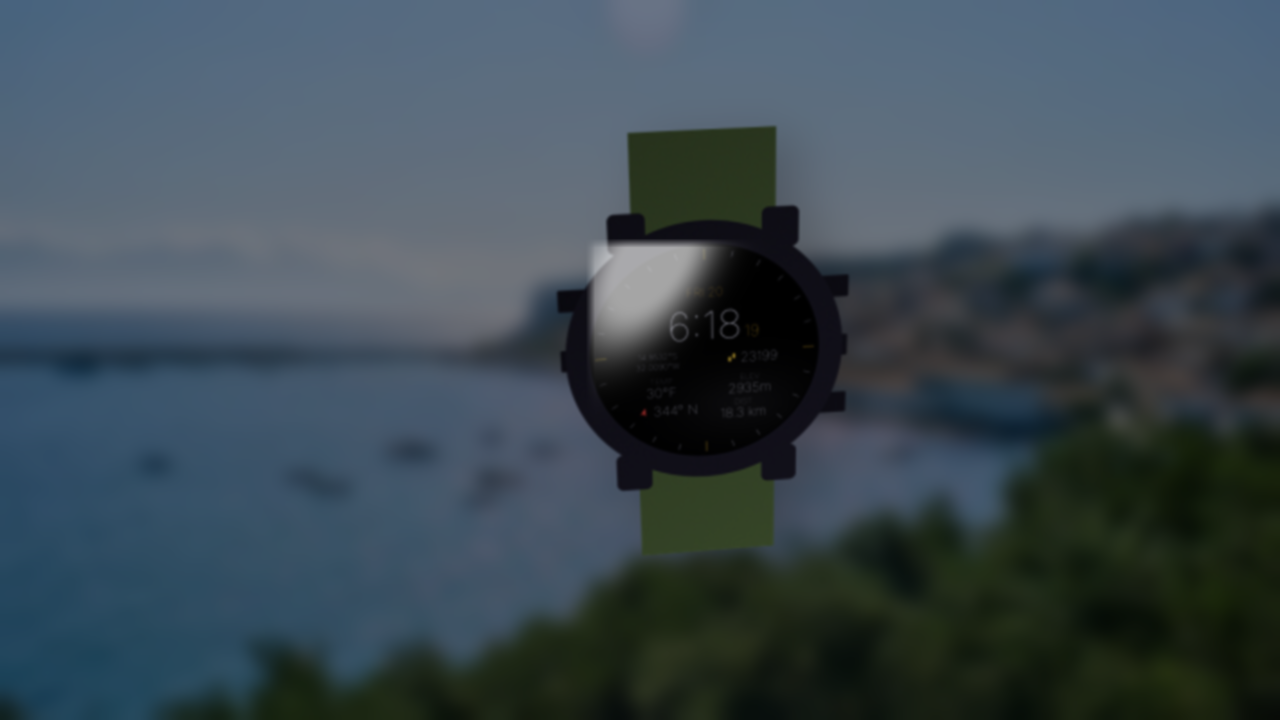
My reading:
h=6 m=18 s=19
